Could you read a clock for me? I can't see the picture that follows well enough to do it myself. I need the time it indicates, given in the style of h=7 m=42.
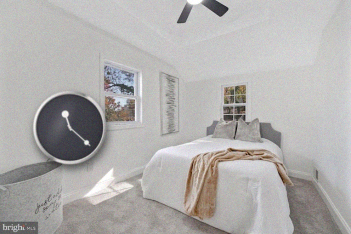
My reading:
h=11 m=22
